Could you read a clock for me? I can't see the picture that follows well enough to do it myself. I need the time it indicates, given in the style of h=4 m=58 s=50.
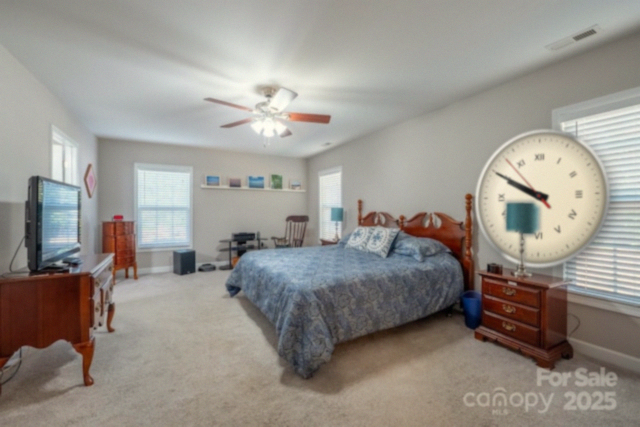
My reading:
h=9 m=49 s=53
